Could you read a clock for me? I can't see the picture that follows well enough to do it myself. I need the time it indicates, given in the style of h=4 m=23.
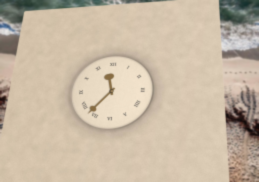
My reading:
h=11 m=37
